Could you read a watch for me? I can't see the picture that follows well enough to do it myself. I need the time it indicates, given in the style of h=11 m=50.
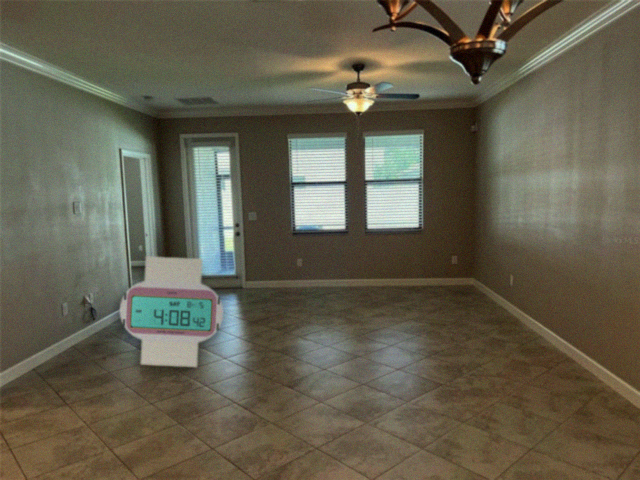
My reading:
h=4 m=8
